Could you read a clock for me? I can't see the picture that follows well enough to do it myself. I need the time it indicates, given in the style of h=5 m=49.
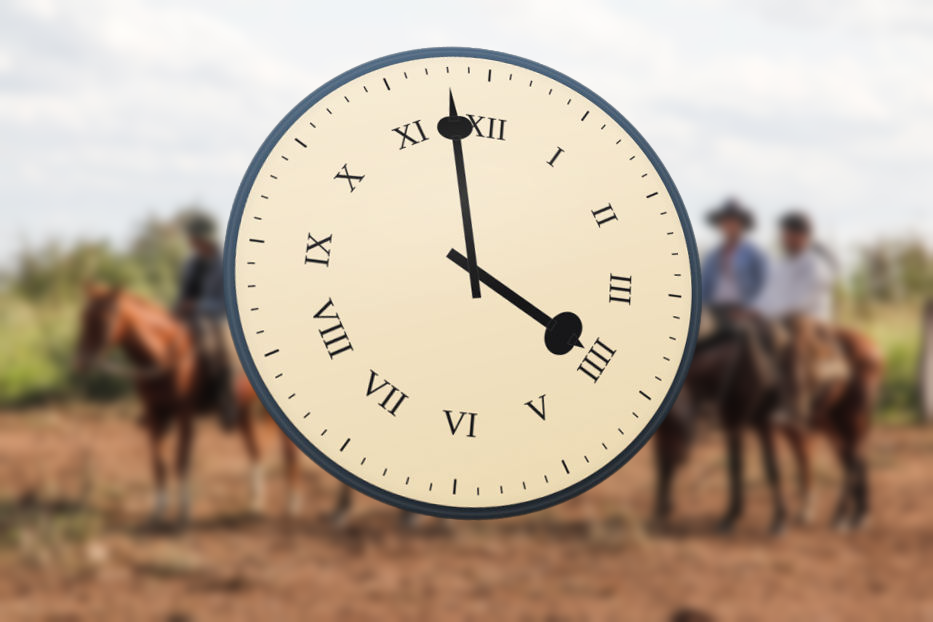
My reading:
h=3 m=58
